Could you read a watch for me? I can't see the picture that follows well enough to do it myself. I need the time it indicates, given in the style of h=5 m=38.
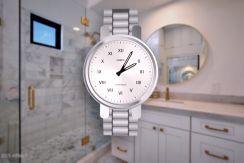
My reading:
h=2 m=5
